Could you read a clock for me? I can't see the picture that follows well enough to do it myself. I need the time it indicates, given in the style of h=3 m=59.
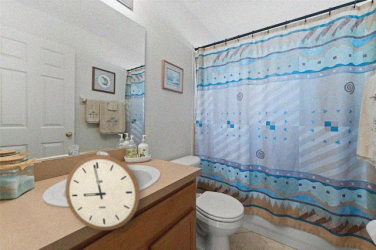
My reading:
h=8 m=59
